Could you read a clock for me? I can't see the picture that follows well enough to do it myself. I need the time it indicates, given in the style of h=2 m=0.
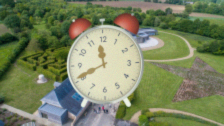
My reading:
h=11 m=41
